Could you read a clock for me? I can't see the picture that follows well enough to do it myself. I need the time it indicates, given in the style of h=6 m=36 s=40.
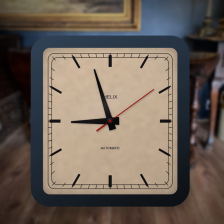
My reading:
h=8 m=57 s=9
